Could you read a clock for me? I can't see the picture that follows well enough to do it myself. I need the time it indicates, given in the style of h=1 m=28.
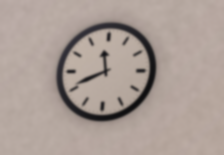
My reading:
h=11 m=41
